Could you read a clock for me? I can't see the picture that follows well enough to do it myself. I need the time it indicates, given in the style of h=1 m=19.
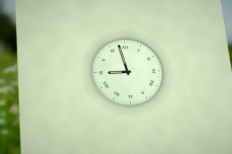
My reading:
h=8 m=58
